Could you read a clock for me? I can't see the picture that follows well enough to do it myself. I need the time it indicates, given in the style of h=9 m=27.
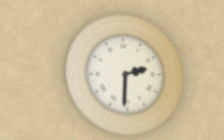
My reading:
h=2 m=31
